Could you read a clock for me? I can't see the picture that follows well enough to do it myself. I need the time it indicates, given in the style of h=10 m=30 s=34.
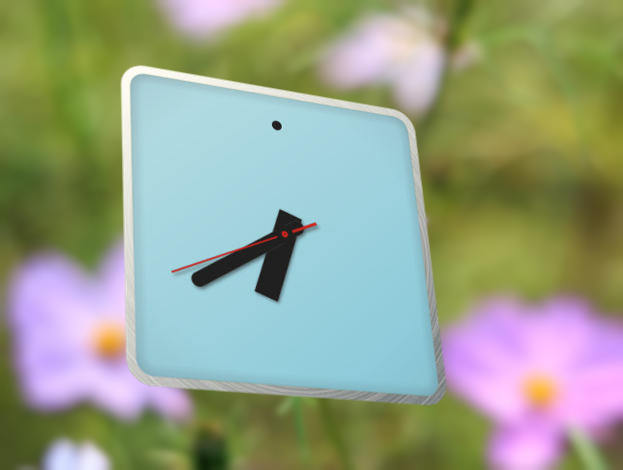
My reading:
h=6 m=39 s=41
